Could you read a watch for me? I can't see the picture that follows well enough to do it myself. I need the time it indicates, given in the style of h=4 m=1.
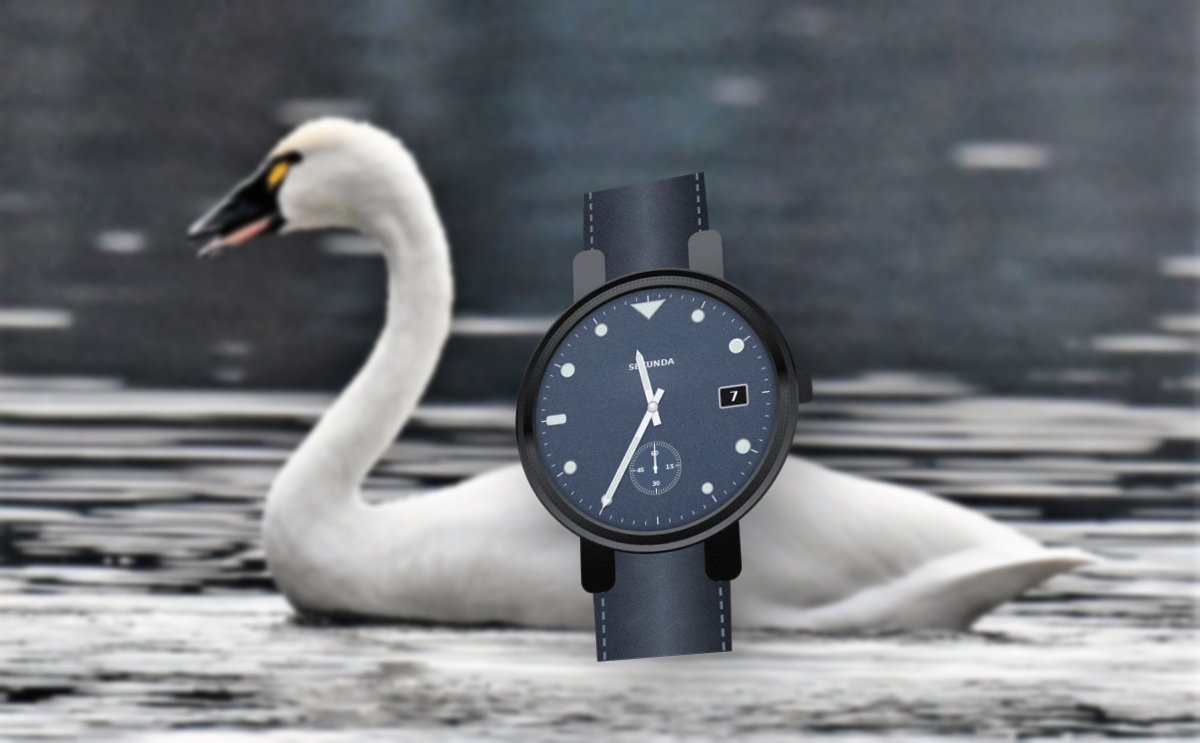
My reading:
h=11 m=35
